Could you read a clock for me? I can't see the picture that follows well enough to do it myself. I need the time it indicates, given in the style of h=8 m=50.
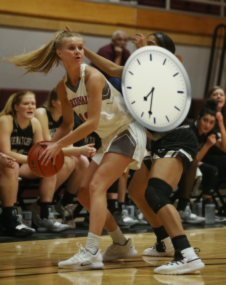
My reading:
h=7 m=32
